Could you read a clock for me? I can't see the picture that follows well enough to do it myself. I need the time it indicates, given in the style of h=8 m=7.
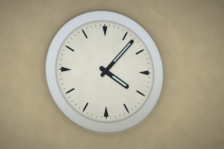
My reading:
h=4 m=7
